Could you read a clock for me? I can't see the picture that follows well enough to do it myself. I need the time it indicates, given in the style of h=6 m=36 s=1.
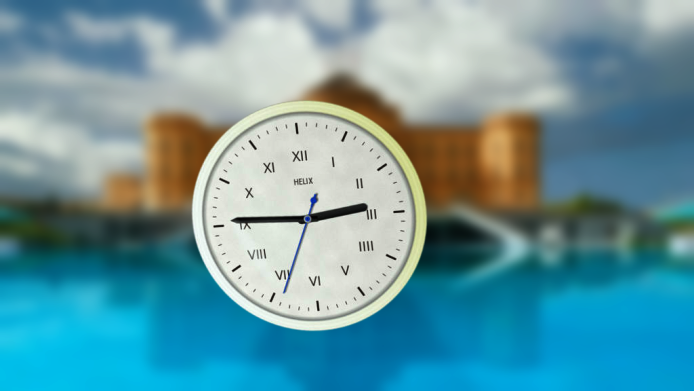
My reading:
h=2 m=45 s=34
